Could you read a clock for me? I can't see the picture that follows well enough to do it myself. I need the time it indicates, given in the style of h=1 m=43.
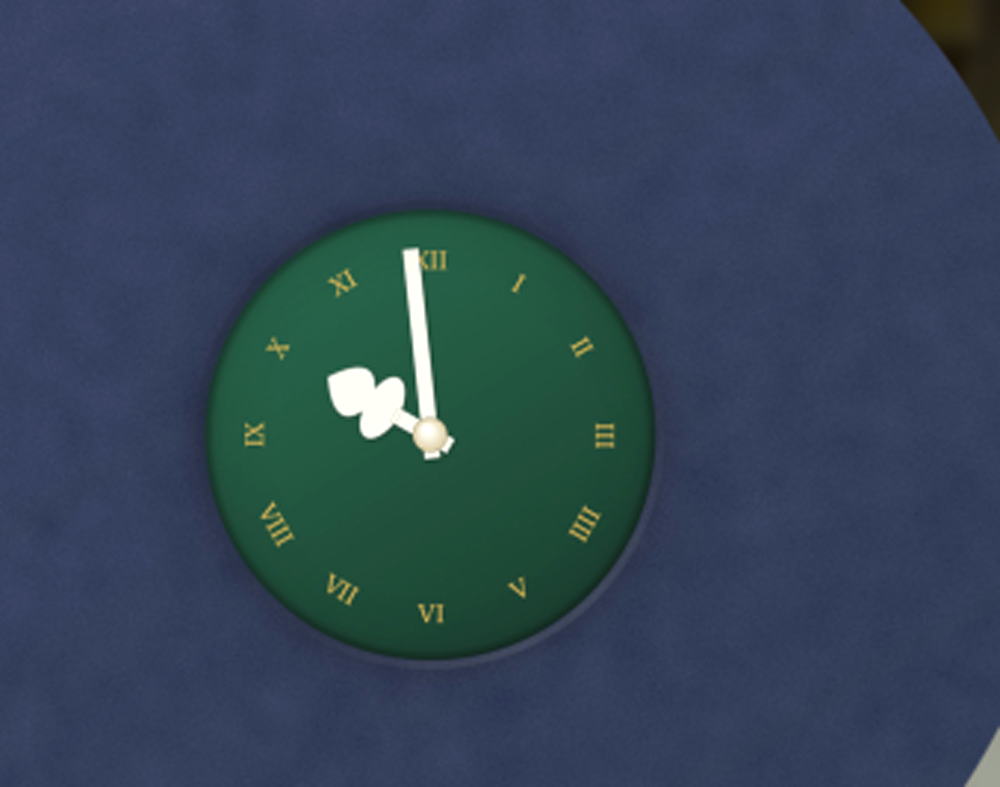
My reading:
h=9 m=59
